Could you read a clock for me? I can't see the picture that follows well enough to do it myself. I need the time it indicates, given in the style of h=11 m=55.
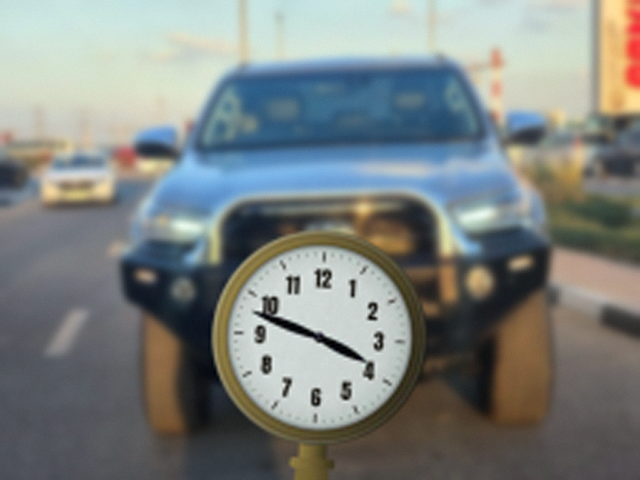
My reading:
h=3 m=48
